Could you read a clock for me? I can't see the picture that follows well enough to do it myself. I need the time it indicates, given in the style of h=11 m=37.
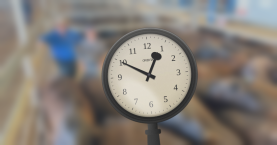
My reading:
h=12 m=50
